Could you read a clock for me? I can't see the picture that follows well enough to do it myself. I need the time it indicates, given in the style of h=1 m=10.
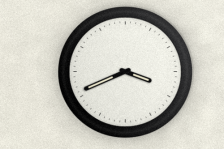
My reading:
h=3 m=41
